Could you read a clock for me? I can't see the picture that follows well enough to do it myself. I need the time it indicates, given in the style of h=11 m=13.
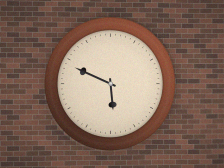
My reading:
h=5 m=49
